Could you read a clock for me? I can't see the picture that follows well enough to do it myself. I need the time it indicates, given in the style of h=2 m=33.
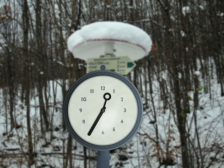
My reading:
h=12 m=35
